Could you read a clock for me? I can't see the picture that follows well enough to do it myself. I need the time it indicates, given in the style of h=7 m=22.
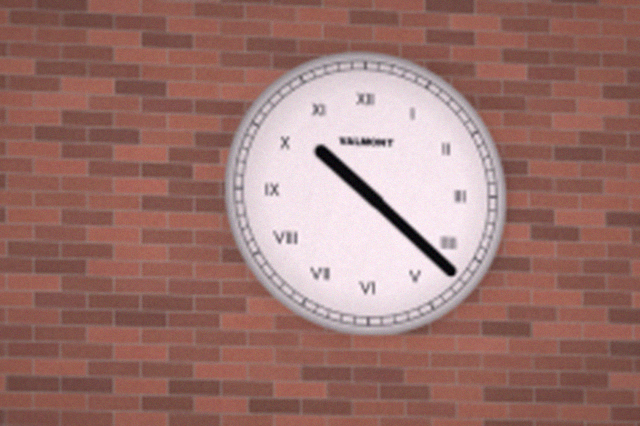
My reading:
h=10 m=22
